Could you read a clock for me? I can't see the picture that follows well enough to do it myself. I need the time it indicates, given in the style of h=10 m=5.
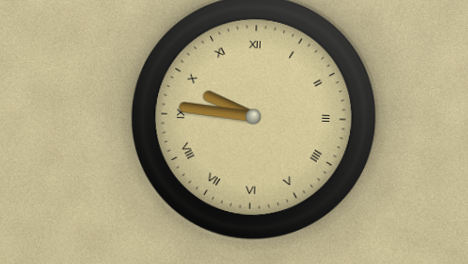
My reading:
h=9 m=46
